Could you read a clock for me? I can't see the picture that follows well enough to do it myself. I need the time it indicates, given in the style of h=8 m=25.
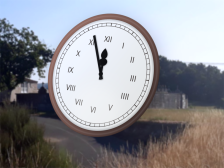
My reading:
h=11 m=56
